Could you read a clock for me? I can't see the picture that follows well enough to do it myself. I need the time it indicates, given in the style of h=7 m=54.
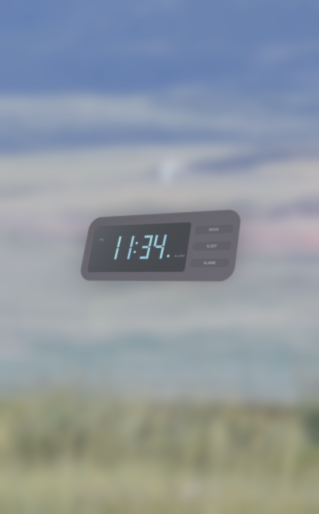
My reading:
h=11 m=34
